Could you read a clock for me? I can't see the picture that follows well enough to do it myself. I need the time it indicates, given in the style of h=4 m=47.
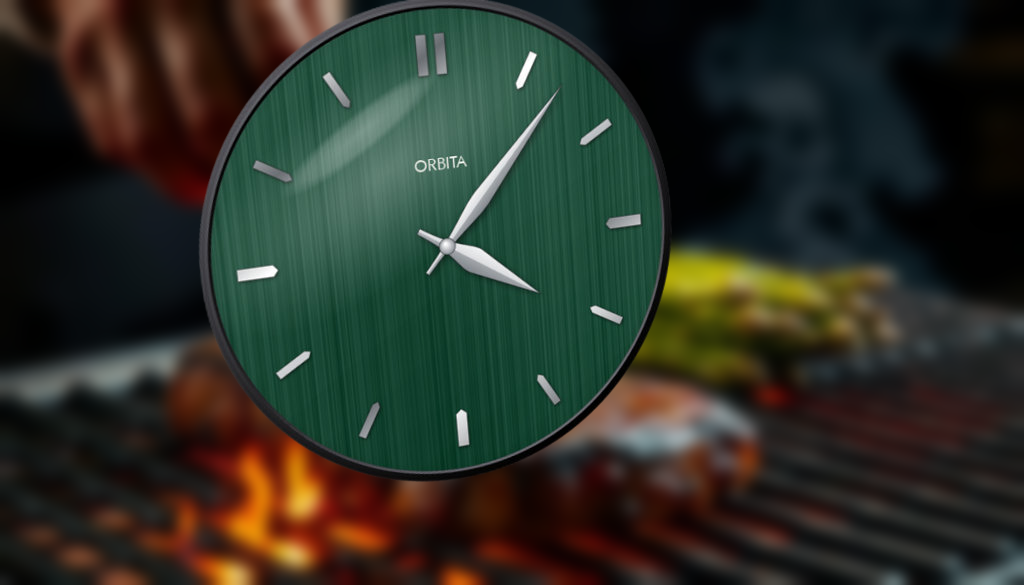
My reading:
h=4 m=7
